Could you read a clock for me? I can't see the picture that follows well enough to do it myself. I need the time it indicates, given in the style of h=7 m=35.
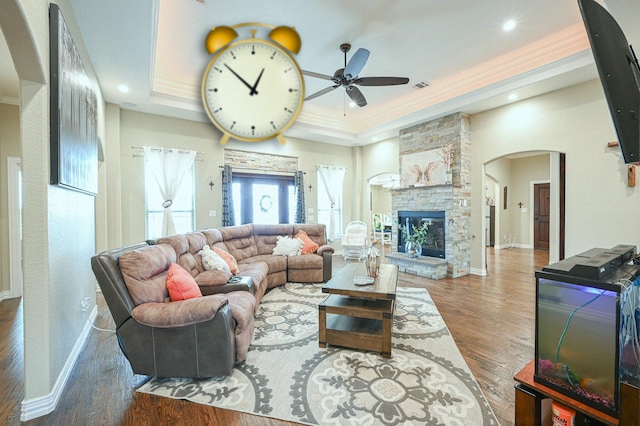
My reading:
h=12 m=52
